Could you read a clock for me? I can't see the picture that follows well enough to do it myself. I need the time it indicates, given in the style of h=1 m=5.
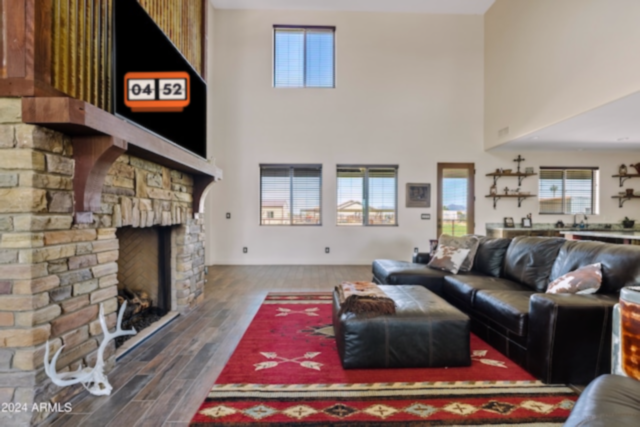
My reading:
h=4 m=52
